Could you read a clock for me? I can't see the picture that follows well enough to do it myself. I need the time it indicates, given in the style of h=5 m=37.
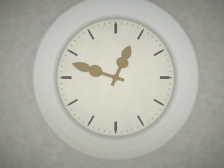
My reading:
h=12 m=48
